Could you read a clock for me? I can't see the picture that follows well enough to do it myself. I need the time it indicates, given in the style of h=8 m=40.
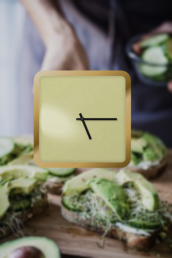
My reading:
h=5 m=15
